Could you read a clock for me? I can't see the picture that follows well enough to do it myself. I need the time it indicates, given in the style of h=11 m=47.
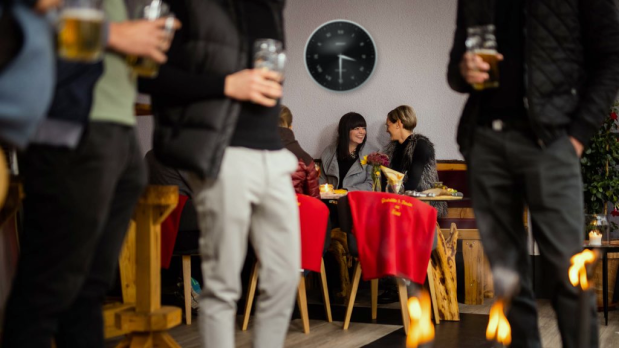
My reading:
h=3 m=30
